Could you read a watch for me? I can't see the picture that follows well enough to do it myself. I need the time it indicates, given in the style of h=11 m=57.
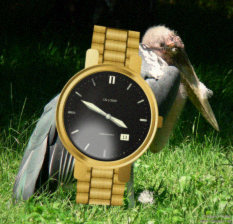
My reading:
h=3 m=49
